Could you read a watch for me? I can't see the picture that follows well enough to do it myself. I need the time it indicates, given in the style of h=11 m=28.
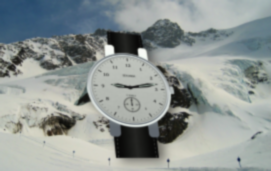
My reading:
h=9 m=13
